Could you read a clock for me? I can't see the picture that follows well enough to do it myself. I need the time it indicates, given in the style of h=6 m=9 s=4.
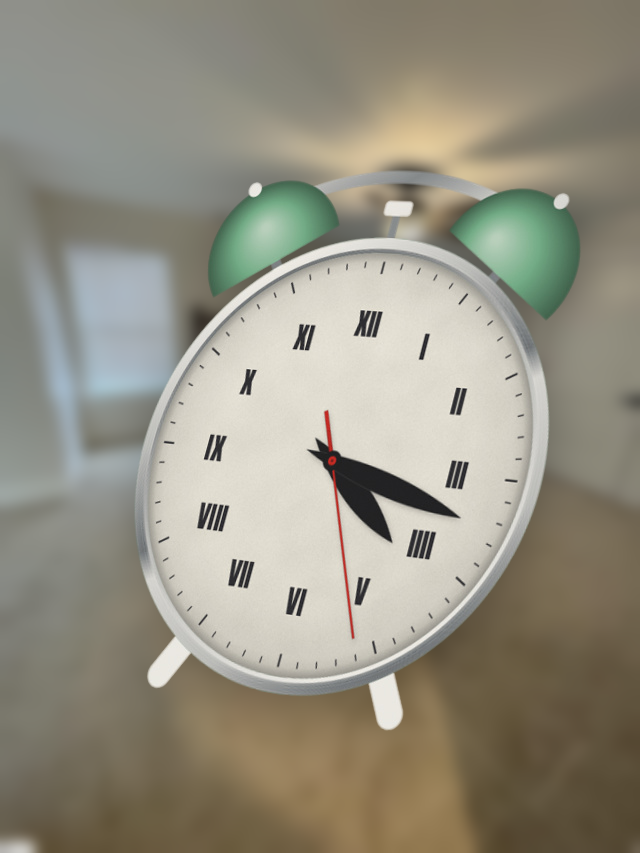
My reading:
h=4 m=17 s=26
